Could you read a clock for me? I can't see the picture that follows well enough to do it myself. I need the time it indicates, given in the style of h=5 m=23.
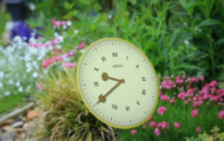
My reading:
h=9 m=40
